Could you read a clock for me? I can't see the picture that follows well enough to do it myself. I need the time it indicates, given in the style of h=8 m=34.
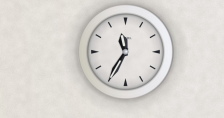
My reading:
h=11 m=35
